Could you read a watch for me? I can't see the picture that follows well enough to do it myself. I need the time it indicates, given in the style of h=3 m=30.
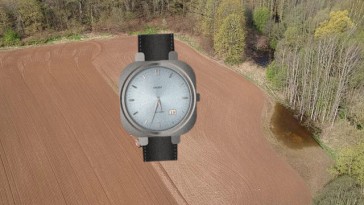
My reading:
h=5 m=33
